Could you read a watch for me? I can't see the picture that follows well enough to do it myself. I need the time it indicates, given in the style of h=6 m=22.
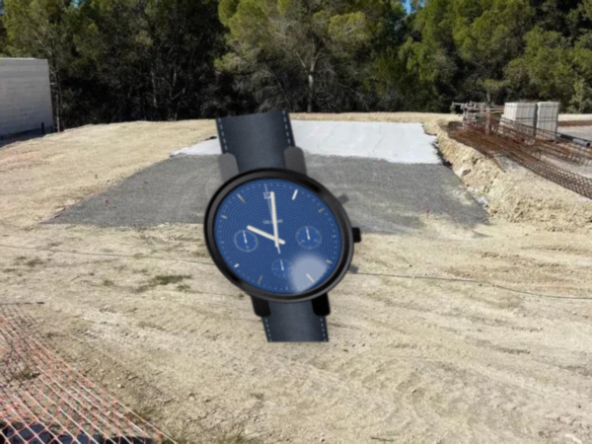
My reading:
h=10 m=1
